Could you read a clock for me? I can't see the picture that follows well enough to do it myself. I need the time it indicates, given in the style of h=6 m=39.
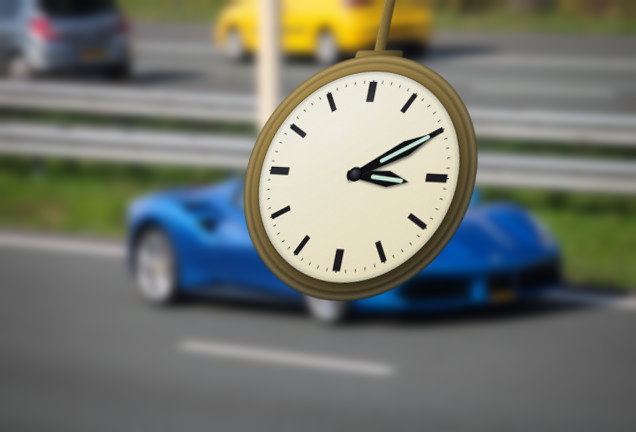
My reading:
h=3 m=10
